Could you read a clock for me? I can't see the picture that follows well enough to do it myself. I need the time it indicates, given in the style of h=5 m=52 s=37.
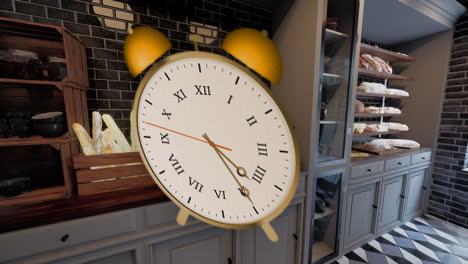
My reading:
h=4 m=24 s=47
